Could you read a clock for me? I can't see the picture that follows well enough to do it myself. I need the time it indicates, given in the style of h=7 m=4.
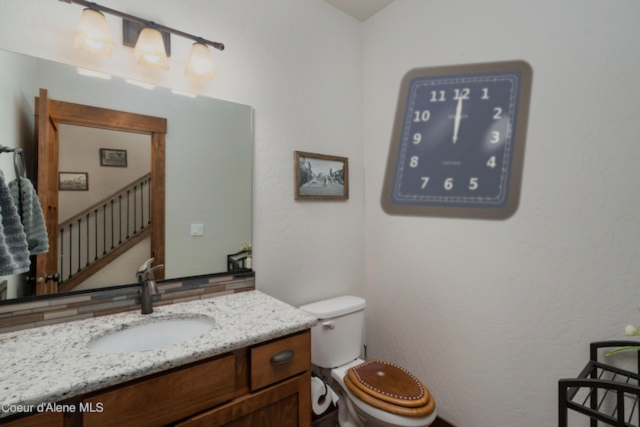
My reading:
h=12 m=0
